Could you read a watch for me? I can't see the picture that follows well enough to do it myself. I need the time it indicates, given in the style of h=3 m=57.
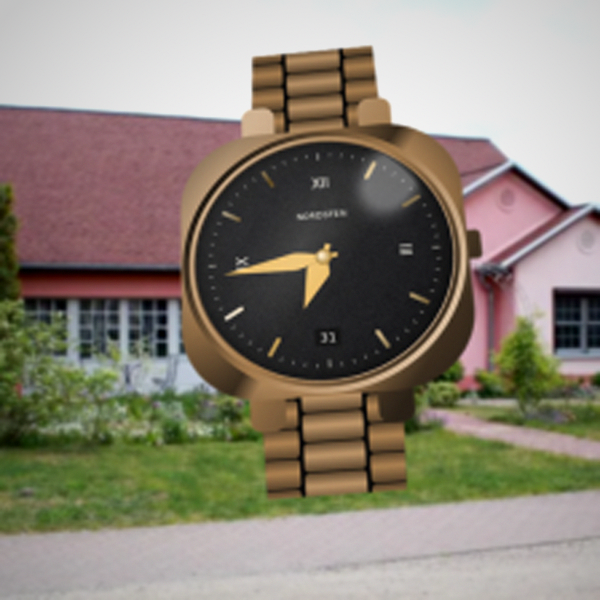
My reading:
h=6 m=44
